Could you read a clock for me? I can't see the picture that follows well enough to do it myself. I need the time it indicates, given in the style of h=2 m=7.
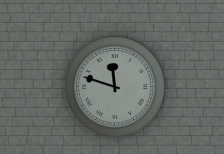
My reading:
h=11 m=48
